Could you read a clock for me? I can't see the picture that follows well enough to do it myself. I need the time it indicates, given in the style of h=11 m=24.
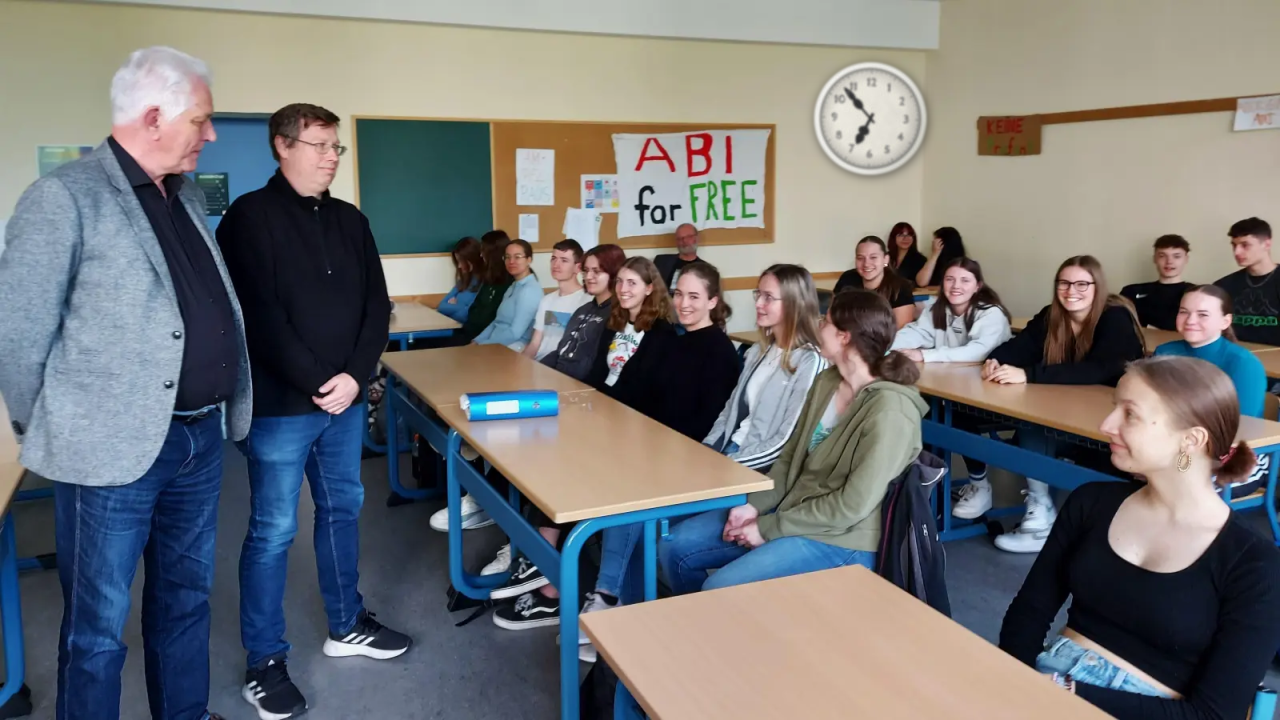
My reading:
h=6 m=53
